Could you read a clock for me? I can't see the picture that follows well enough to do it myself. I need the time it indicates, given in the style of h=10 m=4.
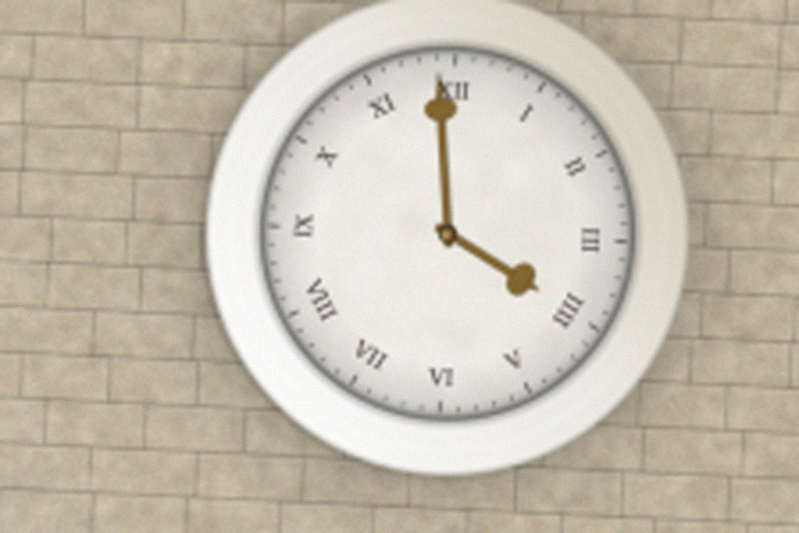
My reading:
h=3 m=59
